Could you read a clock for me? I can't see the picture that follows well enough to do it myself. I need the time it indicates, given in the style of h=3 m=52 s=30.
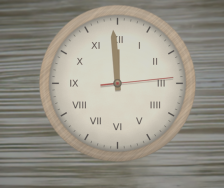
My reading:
h=11 m=59 s=14
